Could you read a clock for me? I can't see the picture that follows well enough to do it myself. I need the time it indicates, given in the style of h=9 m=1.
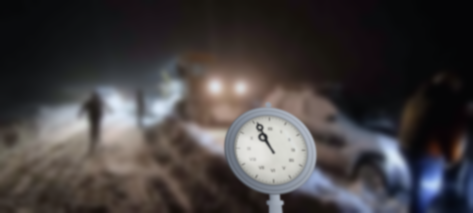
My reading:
h=10 m=56
